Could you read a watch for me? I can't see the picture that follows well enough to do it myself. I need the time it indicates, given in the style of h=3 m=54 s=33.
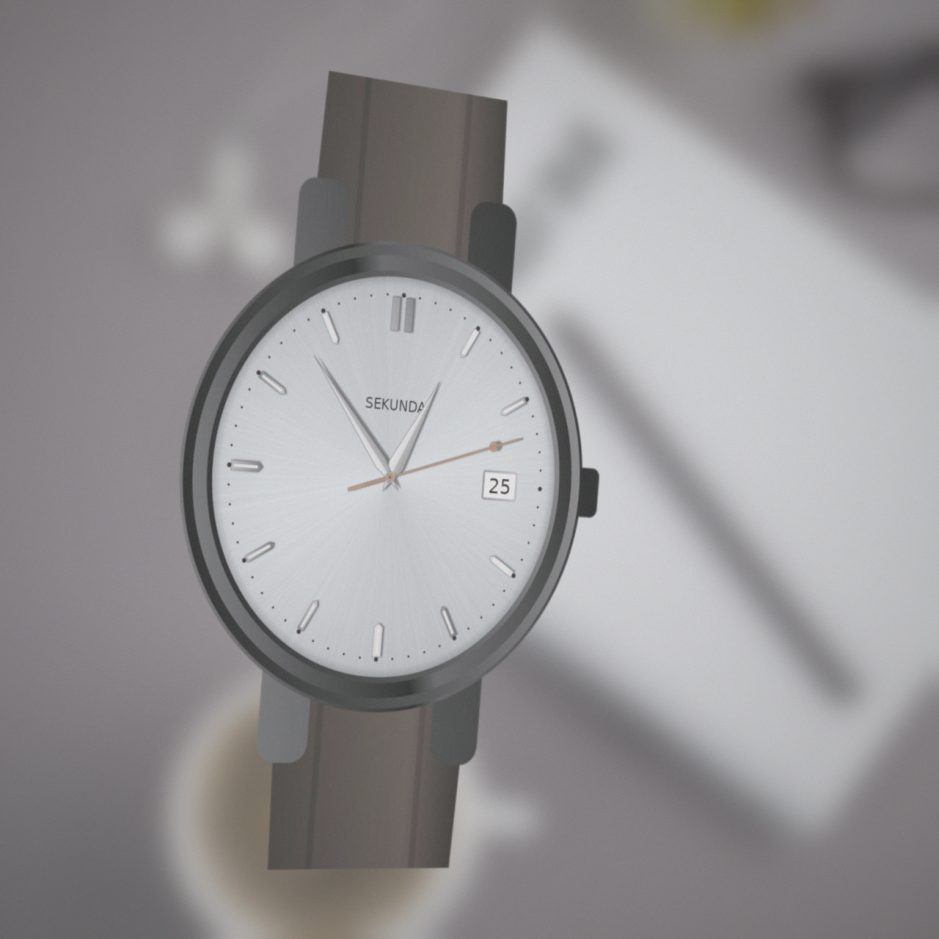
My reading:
h=12 m=53 s=12
